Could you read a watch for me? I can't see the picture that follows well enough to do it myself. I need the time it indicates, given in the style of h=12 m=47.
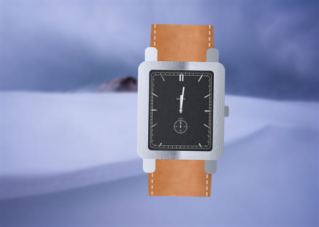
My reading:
h=12 m=1
